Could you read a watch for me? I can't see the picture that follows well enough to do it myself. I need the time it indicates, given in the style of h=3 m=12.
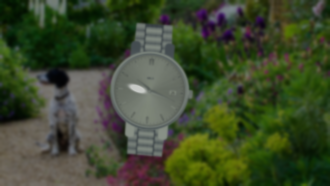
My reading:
h=10 m=18
